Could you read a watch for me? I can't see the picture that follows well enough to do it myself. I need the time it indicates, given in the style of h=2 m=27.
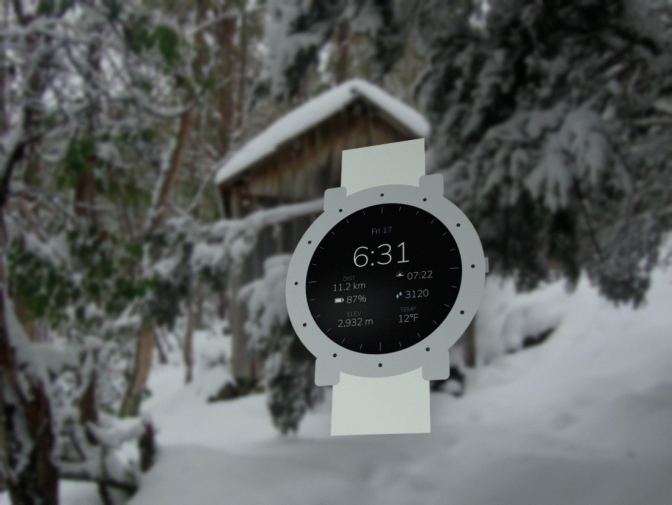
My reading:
h=6 m=31
